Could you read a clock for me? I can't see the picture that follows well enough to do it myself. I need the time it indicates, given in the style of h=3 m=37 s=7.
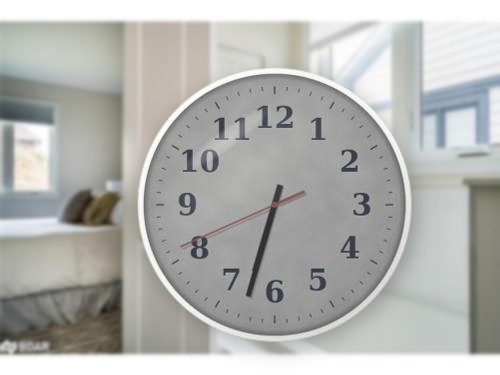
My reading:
h=6 m=32 s=41
